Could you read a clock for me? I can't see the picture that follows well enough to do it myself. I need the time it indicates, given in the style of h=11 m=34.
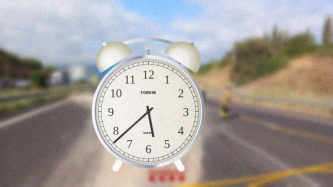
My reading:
h=5 m=38
